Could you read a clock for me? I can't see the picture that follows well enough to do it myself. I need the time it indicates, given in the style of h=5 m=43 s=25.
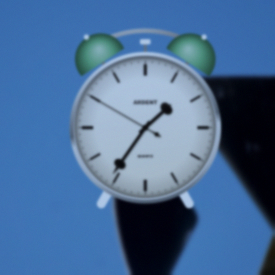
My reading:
h=1 m=35 s=50
